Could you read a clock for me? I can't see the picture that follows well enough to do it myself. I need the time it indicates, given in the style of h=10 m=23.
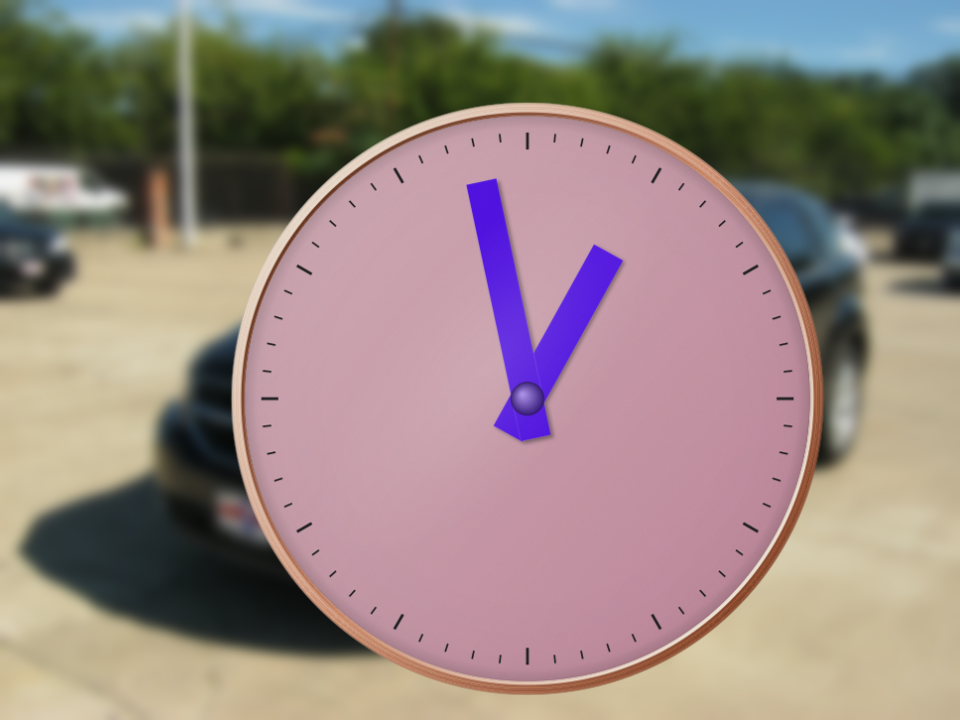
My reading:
h=12 m=58
